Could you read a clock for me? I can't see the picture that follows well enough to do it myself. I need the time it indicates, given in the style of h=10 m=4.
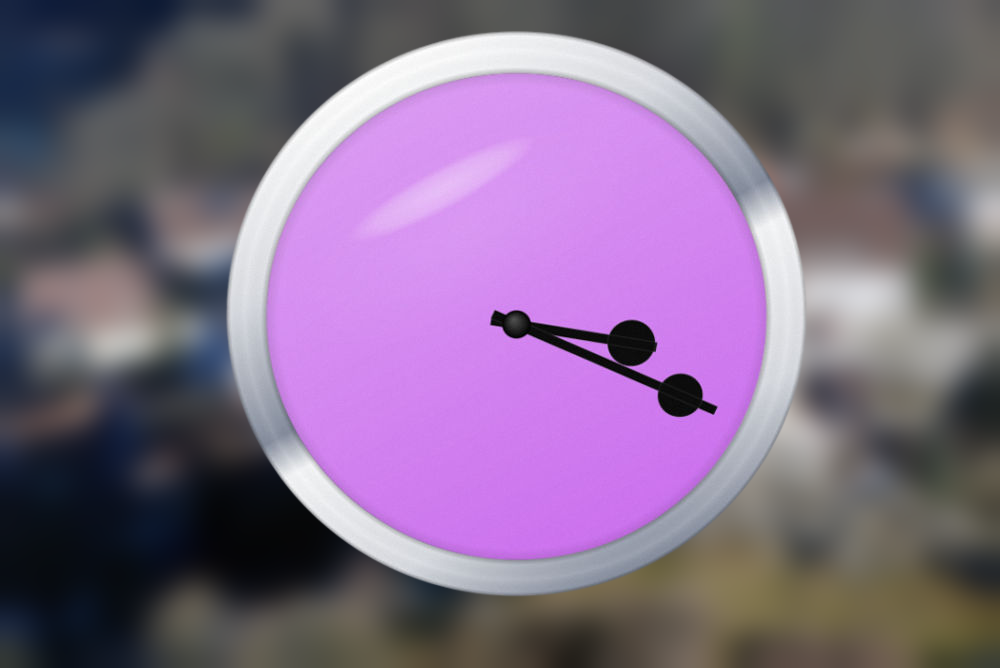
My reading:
h=3 m=19
